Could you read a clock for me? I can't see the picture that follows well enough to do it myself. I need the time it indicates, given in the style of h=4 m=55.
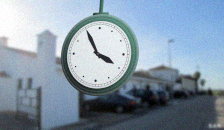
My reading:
h=3 m=55
